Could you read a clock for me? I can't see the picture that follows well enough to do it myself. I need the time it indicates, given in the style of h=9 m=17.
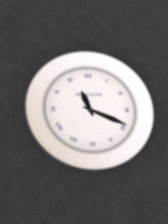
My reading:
h=11 m=19
